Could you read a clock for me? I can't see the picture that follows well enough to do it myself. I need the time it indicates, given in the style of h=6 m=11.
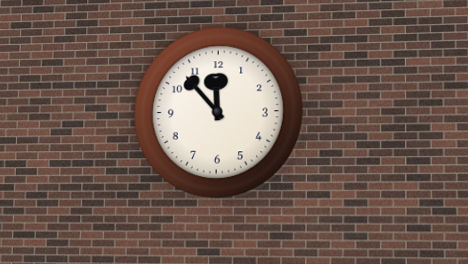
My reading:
h=11 m=53
